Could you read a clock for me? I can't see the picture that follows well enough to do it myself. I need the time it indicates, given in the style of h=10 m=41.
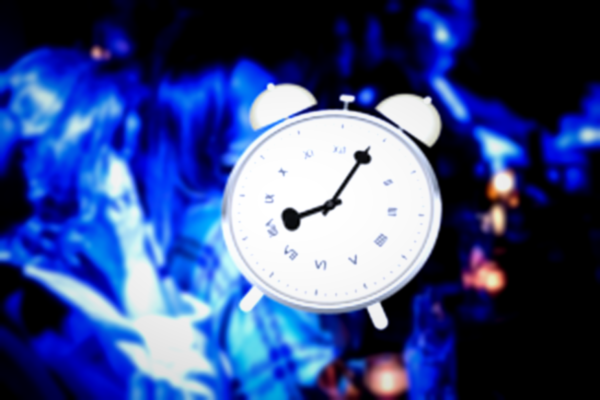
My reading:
h=8 m=4
